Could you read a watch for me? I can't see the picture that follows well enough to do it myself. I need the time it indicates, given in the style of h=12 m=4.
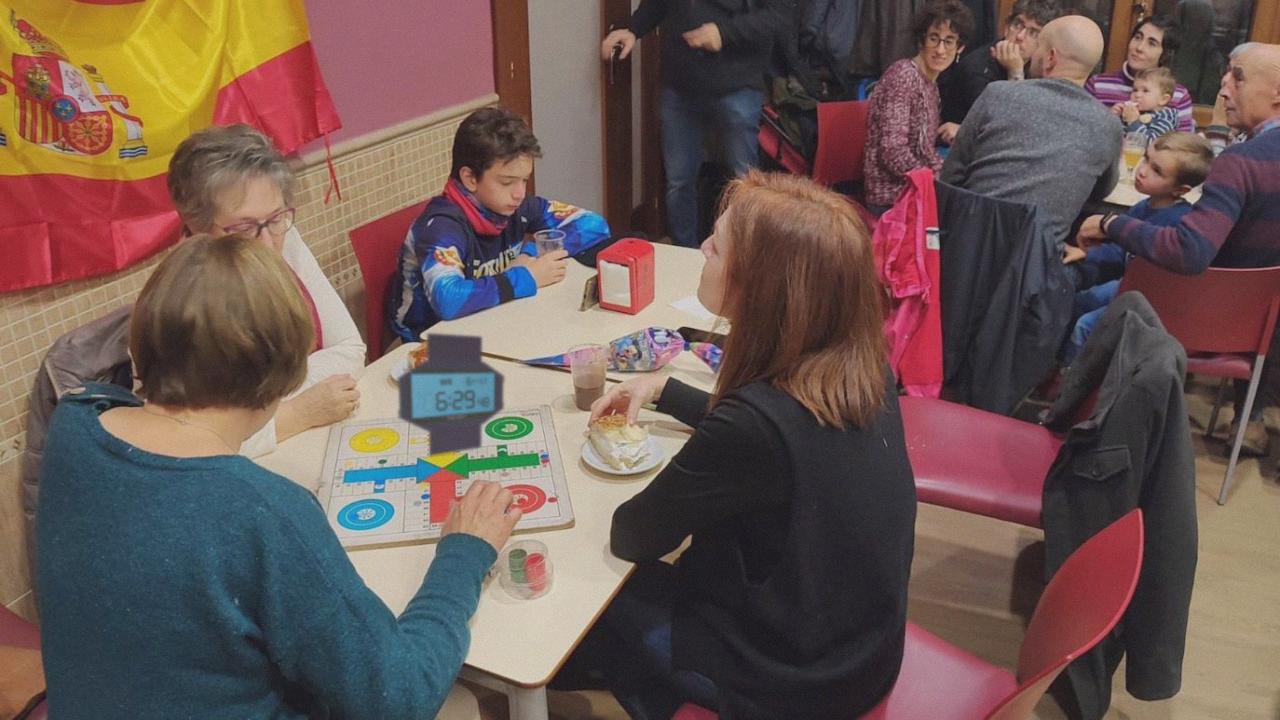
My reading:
h=6 m=29
